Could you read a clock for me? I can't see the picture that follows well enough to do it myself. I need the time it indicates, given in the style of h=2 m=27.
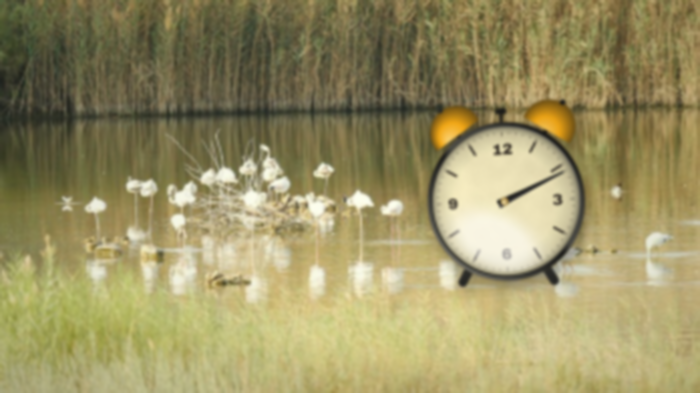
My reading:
h=2 m=11
